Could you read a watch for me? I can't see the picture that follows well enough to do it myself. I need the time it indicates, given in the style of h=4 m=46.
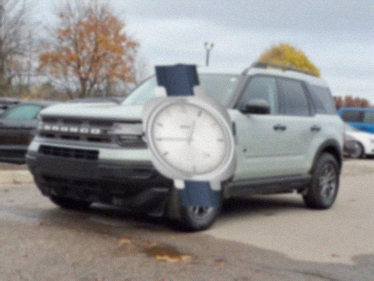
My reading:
h=12 m=45
